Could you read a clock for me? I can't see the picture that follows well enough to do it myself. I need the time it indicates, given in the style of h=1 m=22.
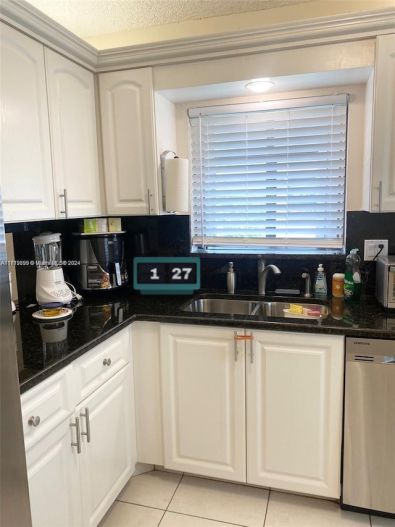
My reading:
h=1 m=27
